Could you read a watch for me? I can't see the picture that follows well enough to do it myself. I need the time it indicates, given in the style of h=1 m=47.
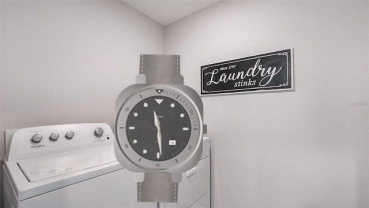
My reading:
h=11 m=29
